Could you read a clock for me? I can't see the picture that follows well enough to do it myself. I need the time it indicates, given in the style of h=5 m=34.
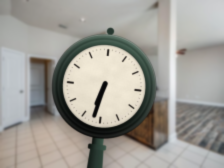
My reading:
h=6 m=32
